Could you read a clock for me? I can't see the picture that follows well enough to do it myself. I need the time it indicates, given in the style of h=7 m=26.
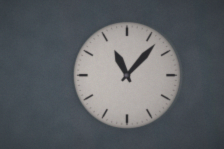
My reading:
h=11 m=7
